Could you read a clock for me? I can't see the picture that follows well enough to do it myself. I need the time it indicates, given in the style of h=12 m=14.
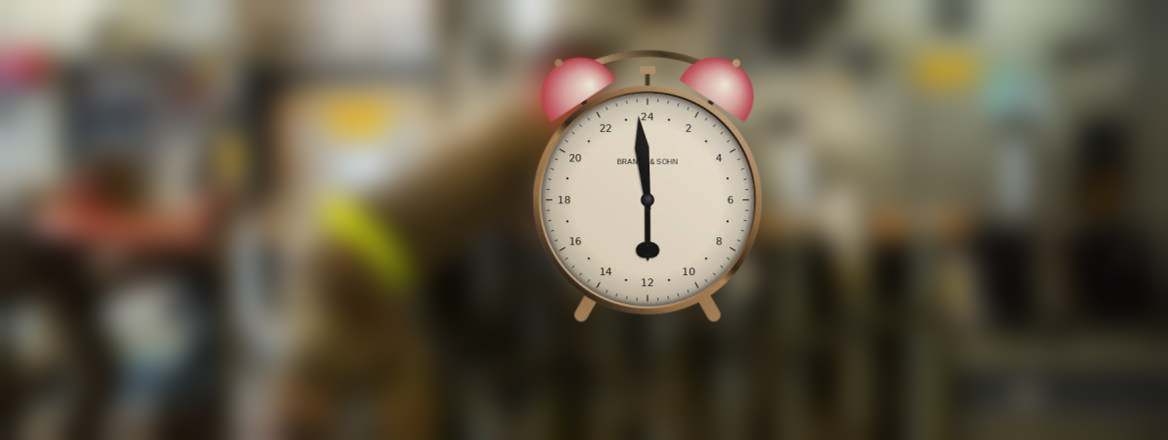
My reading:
h=11 m=59
